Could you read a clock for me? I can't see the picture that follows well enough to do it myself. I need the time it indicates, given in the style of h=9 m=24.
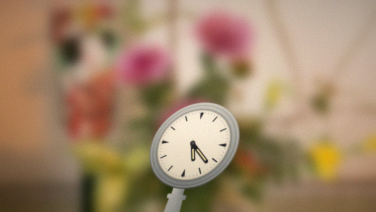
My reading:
h=5 m=22
